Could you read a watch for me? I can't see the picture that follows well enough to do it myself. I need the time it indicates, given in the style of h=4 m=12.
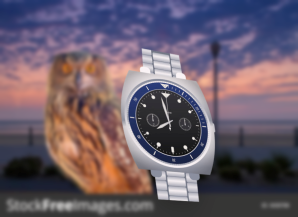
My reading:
h=7 m=58
